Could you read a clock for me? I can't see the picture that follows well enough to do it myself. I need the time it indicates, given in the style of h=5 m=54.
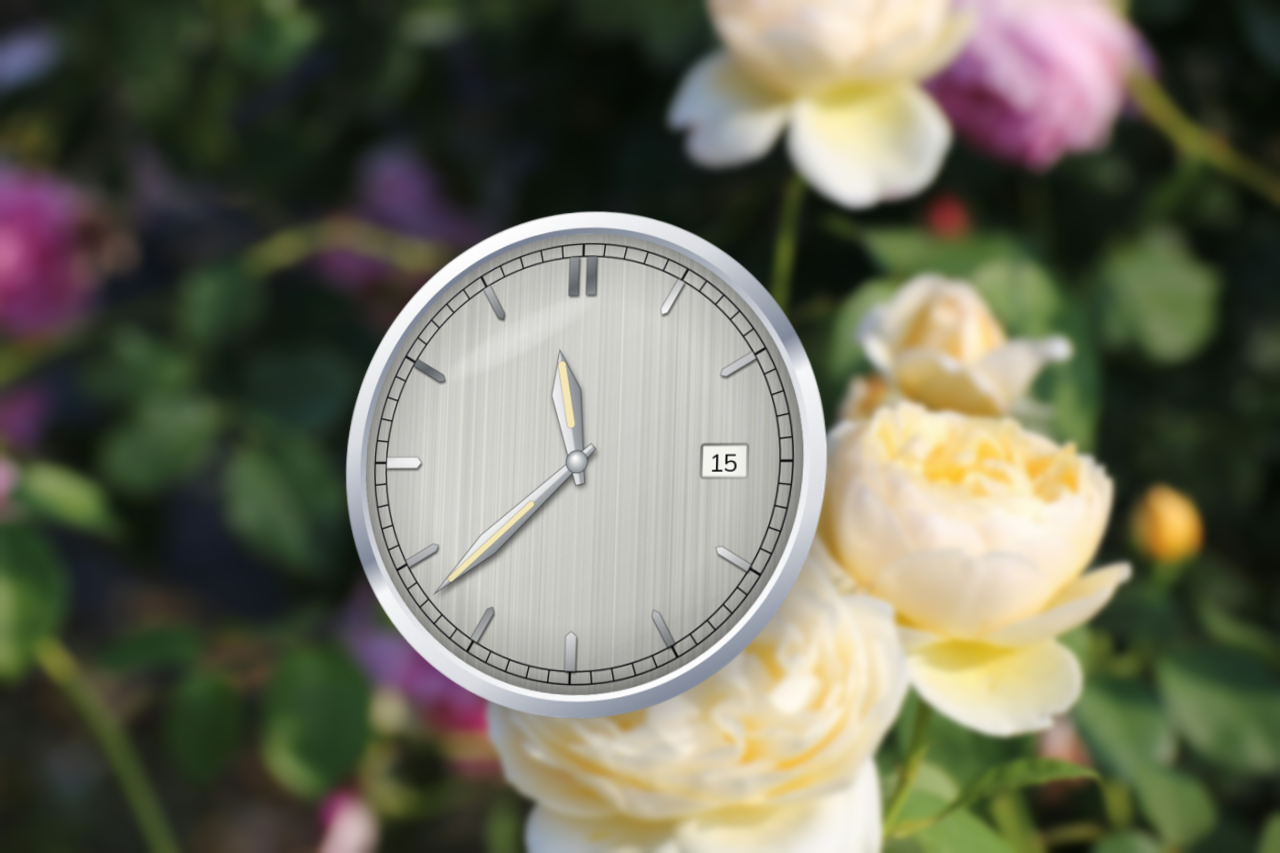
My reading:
h=11 m=38
